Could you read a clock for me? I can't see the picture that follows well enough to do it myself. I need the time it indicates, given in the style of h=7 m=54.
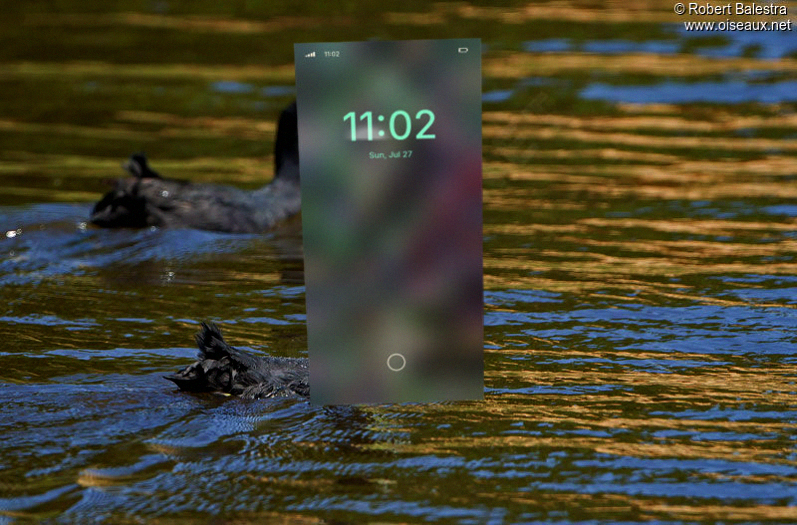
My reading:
h=11 m=2
